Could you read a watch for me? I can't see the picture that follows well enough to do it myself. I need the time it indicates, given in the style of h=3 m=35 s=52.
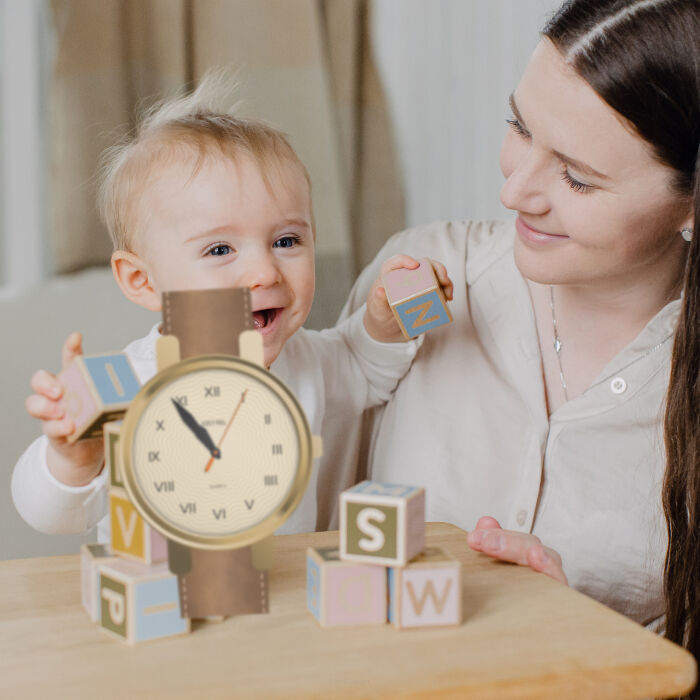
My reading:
h=10 m=54 s=5
